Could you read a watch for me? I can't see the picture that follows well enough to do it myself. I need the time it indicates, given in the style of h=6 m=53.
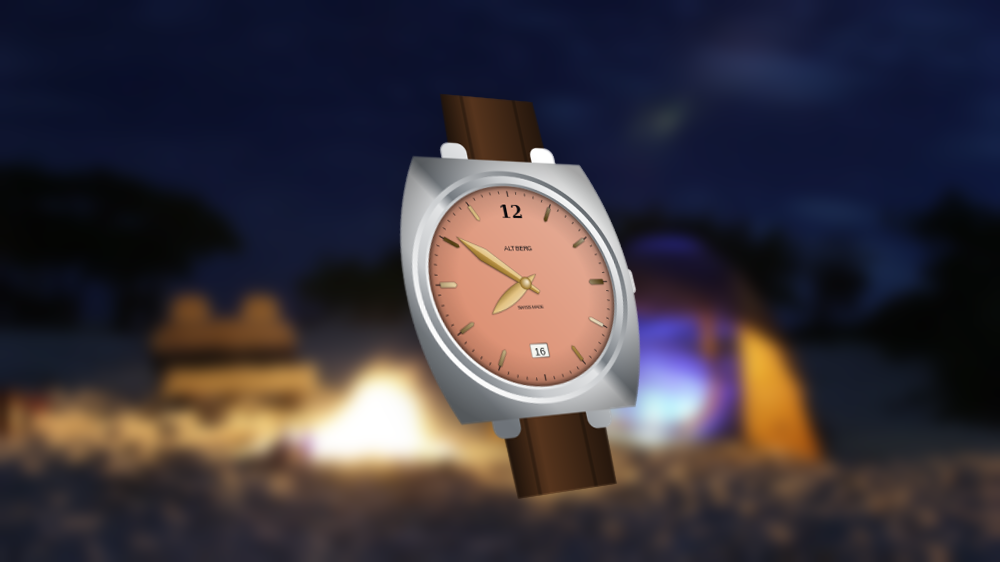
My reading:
h=7 m=51
